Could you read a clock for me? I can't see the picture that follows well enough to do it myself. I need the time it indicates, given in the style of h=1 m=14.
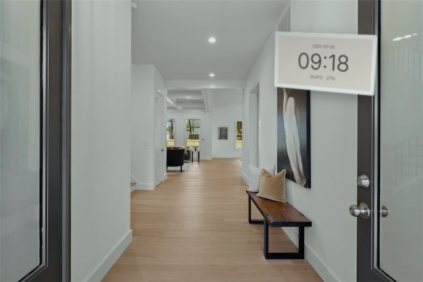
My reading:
h=9 m=18
